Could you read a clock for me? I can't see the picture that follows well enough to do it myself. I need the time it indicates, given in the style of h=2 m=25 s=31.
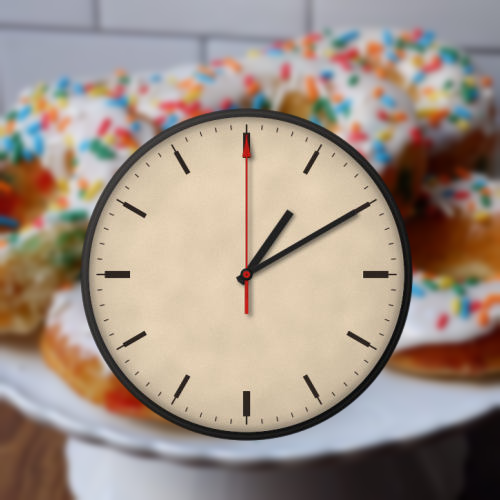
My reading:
h=1 m=10 s=0
